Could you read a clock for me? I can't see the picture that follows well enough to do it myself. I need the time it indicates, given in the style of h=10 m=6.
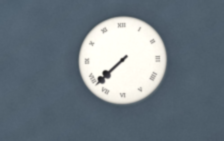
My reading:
h=7 m=38
